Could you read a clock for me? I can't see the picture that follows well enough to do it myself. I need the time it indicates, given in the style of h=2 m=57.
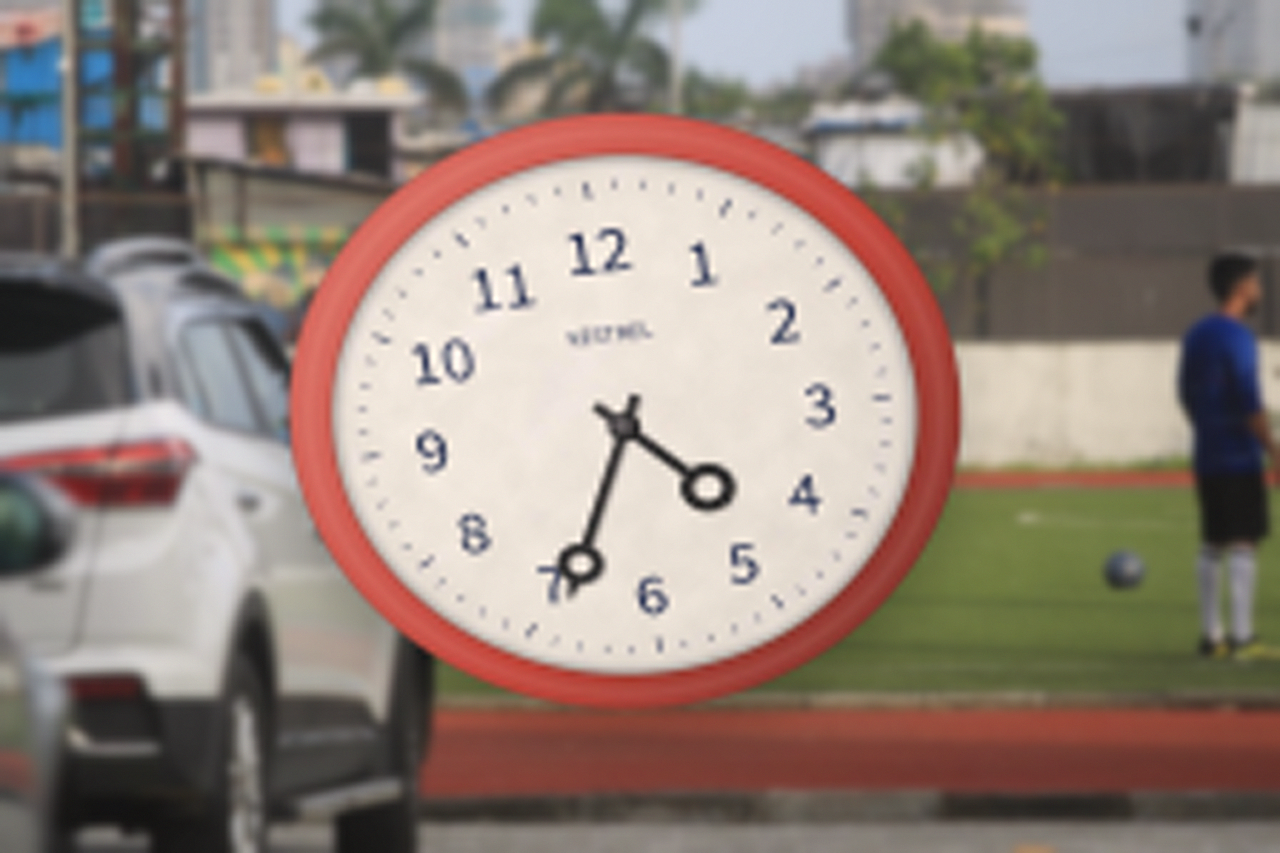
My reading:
h=4 m=34
